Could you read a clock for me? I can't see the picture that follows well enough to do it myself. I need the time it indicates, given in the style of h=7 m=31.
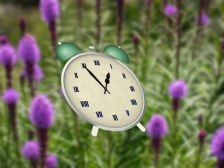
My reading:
h=12 m=55
